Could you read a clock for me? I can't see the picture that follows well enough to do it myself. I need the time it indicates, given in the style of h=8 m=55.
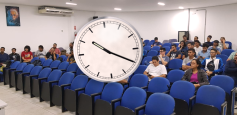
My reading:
h=10 m=20
